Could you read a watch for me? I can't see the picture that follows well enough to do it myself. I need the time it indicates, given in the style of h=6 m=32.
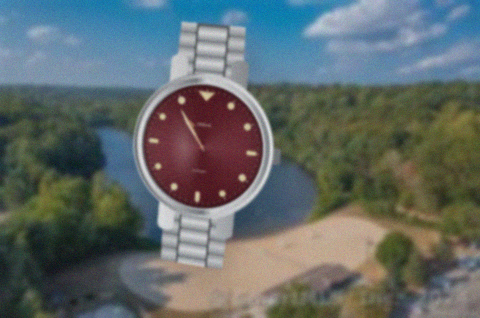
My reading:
h=10 m=54
